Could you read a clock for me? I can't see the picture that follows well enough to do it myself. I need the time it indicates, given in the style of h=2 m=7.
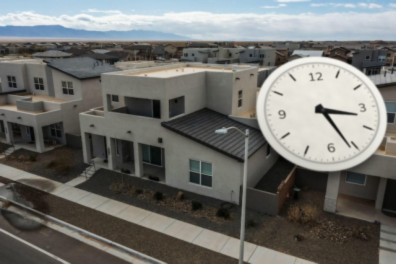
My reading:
h=3 m=26
